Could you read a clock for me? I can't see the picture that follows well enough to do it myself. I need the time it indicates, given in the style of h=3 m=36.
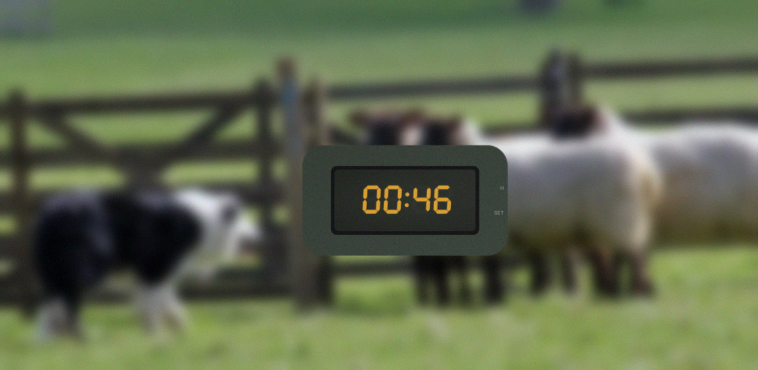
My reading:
h=0 m=46
